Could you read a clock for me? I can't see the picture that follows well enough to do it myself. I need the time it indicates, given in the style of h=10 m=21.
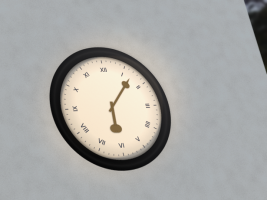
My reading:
h=6 m=7
